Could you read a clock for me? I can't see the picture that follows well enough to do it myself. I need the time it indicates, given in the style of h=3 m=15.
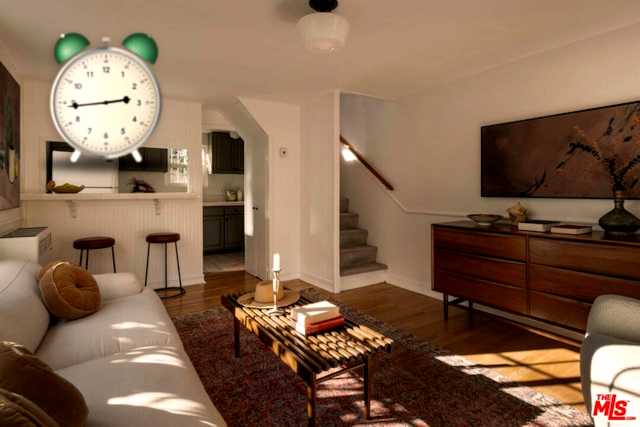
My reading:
h=2 m=44
